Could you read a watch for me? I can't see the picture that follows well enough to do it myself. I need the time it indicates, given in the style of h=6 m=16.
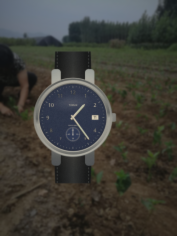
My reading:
h=1 m=24
